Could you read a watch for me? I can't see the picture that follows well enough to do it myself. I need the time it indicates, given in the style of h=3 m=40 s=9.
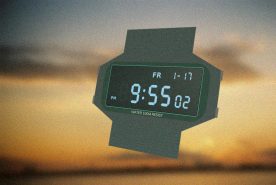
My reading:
h=9 m=55 s=2
